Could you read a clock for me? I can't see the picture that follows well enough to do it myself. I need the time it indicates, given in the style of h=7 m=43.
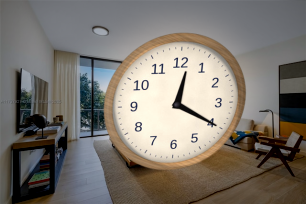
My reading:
h=12 m=20
